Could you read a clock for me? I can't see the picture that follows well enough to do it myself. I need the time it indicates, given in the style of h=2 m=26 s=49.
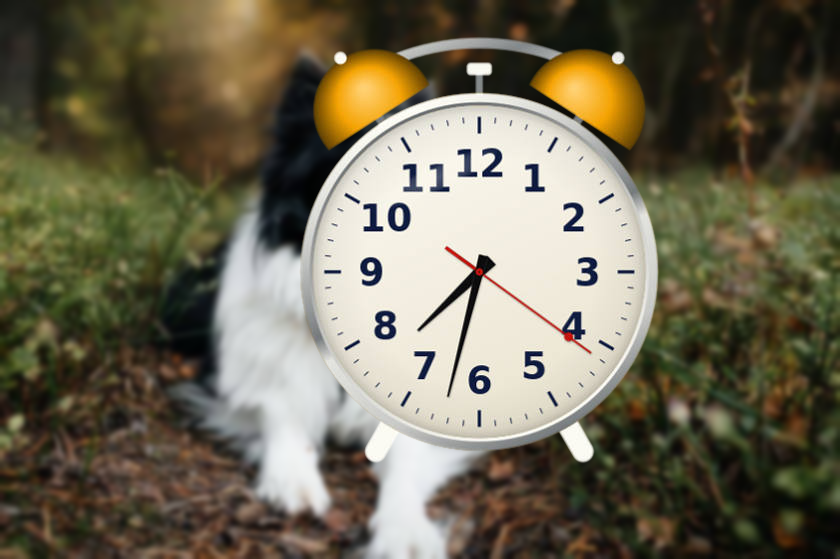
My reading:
h=7 m=32 s=21
